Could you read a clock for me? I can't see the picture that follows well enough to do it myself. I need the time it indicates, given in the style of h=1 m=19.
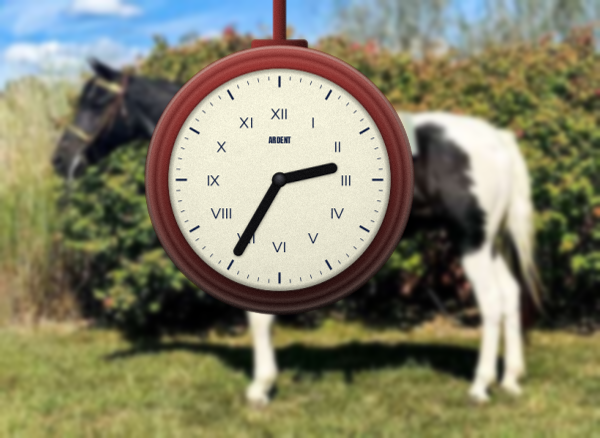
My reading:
h=2 m=35
